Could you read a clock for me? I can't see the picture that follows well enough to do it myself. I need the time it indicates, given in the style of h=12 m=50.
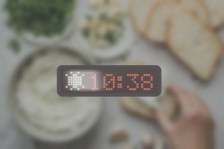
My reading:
h=10 m=38
